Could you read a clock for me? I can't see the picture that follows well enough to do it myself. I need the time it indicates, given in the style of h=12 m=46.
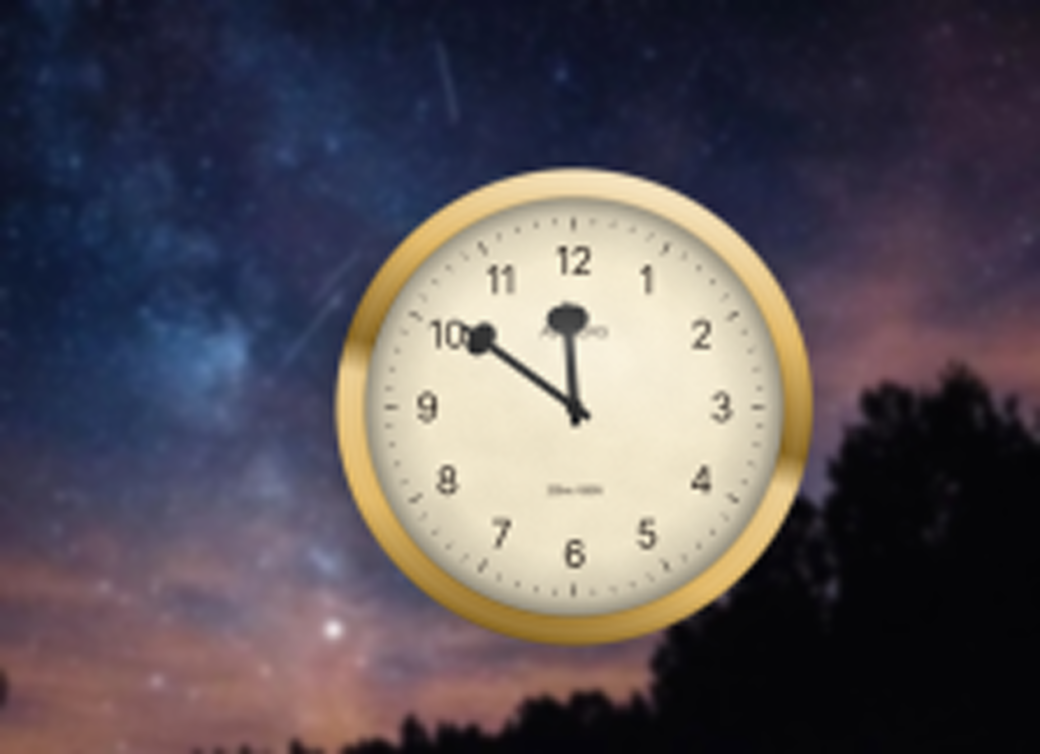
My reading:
h=11 m=51
